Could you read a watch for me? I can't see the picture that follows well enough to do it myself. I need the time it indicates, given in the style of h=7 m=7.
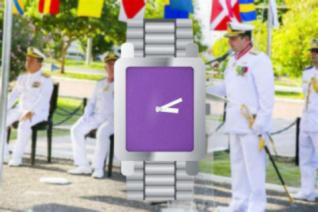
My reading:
h=3 m=11
